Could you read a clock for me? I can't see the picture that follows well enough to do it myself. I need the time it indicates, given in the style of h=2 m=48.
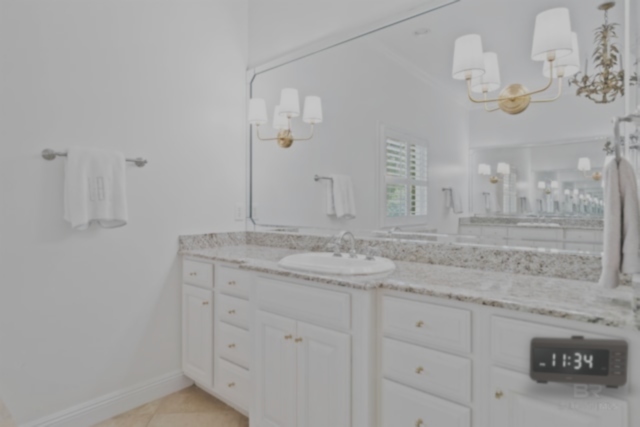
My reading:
h=11 m=34
